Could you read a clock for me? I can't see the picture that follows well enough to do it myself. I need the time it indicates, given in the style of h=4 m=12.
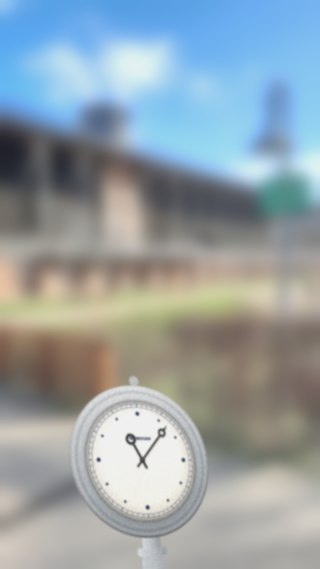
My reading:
h=11 m=7
